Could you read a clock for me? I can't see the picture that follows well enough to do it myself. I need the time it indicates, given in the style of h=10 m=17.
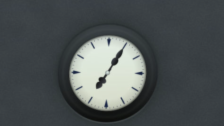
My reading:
h=7 m=5
